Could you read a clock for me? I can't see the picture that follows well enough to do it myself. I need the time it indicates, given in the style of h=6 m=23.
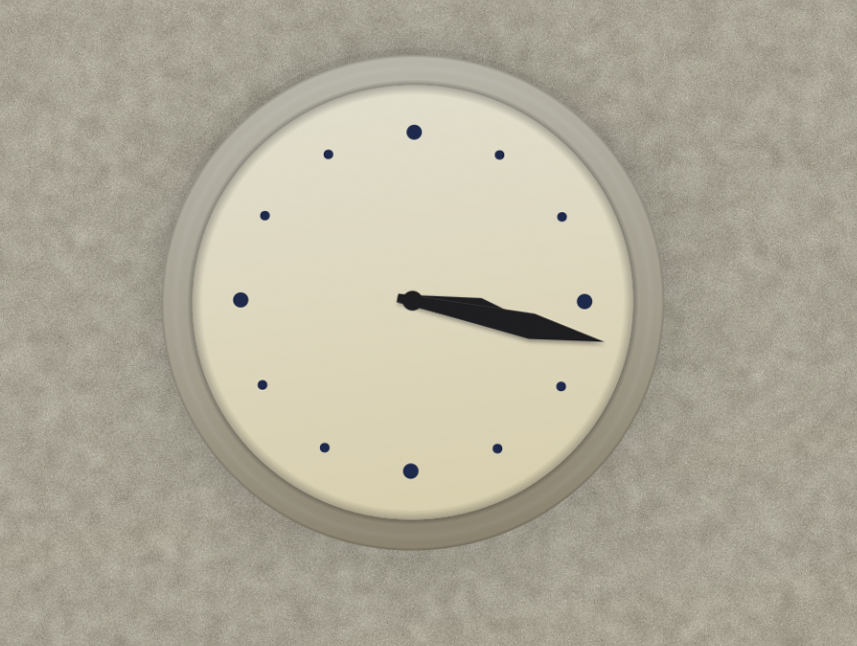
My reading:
h=3 m=17
